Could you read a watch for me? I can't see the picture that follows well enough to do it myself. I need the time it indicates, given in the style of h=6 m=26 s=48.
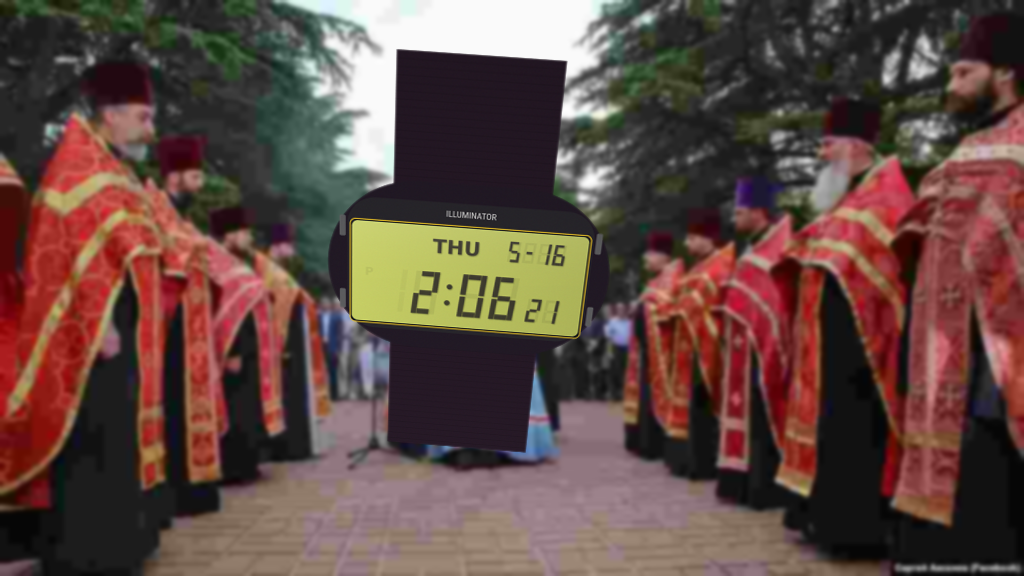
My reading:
h=2 m=6 s=21
